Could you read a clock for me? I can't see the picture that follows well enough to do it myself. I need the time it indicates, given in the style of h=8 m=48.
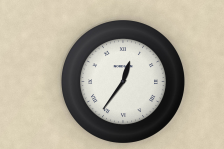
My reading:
h=12 m=36
